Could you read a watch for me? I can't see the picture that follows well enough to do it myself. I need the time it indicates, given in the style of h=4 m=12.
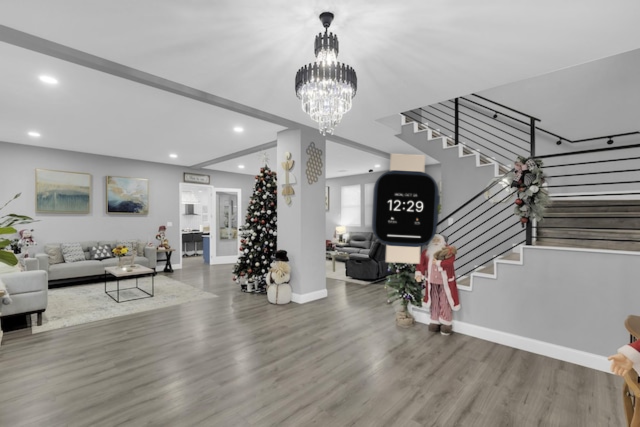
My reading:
h=12 m=29
